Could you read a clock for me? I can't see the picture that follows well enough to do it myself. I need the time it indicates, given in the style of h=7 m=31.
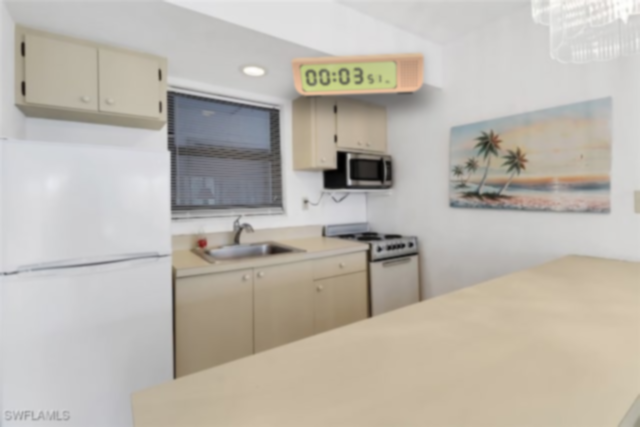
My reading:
h=0 m=3
